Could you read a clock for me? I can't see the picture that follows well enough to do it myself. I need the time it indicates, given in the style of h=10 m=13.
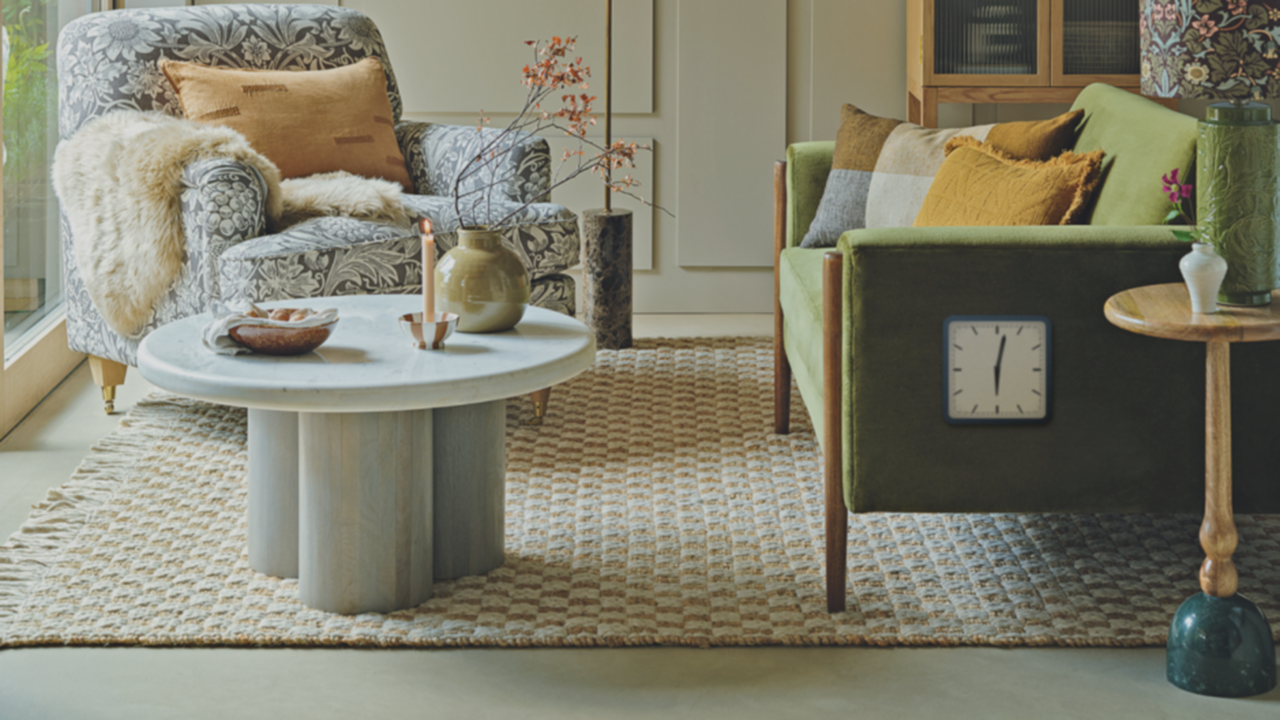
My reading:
h=6 m=2
